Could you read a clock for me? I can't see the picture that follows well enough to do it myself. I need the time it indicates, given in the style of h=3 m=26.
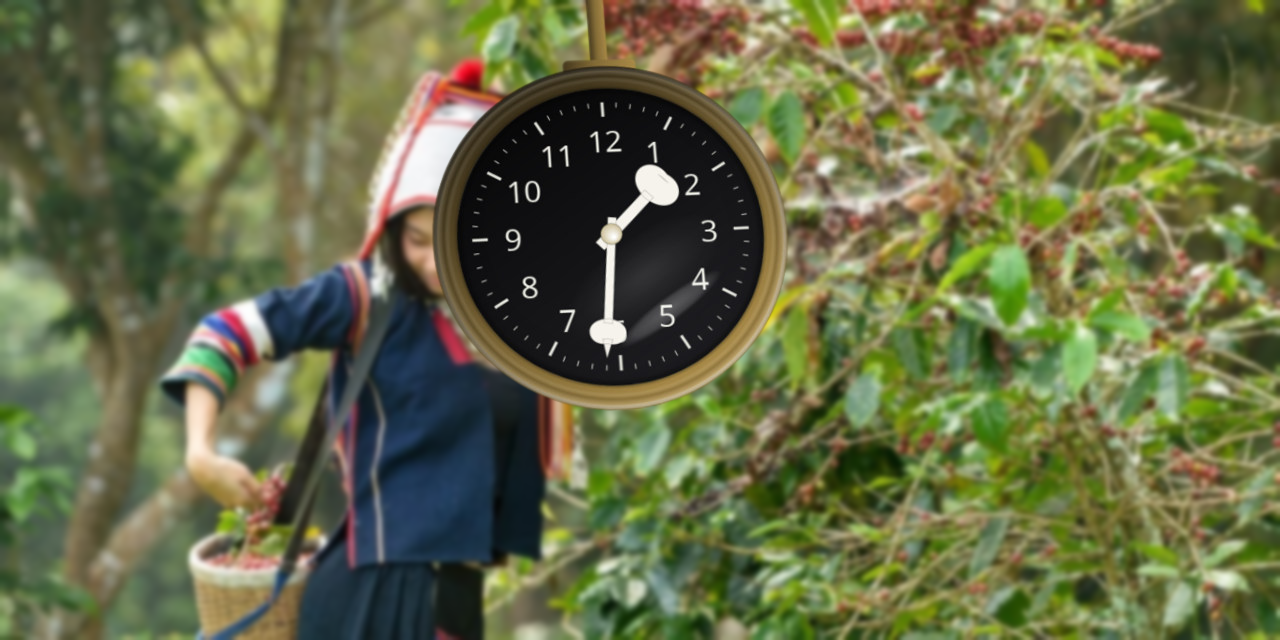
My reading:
h=1 m=31
